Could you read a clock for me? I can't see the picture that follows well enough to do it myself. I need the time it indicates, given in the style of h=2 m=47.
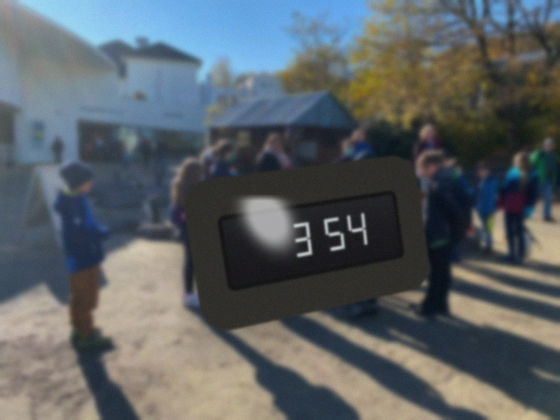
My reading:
h=3 m=54
